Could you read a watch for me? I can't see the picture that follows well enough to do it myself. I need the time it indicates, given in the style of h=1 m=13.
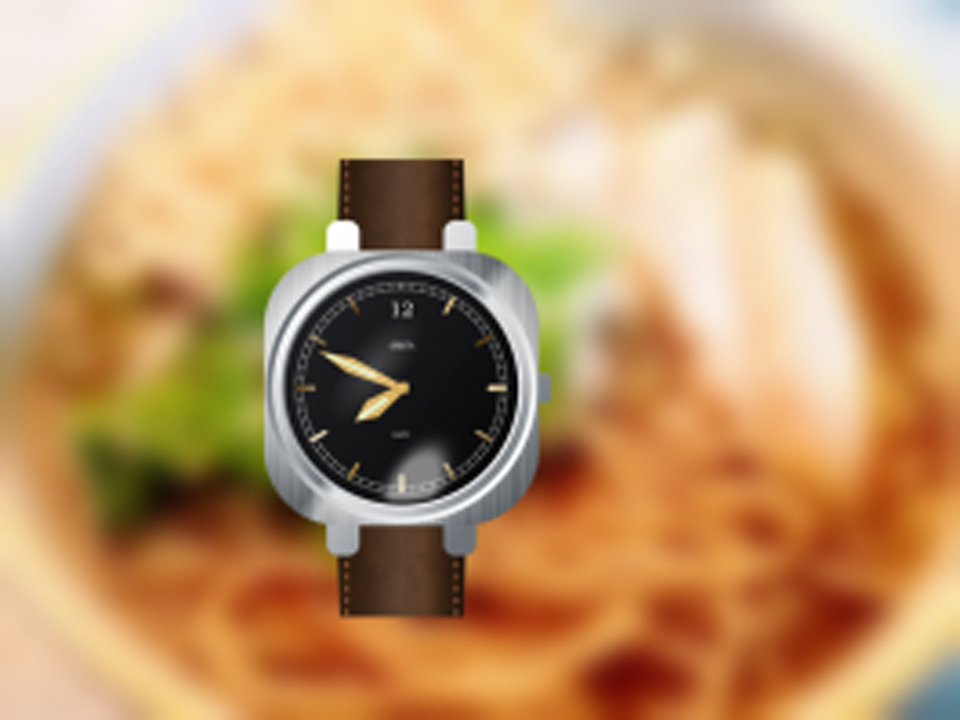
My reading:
h=7 m=49
